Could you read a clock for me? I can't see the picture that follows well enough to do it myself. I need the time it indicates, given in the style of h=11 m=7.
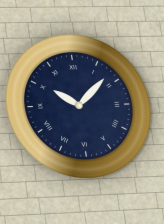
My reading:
h=10 m=8
